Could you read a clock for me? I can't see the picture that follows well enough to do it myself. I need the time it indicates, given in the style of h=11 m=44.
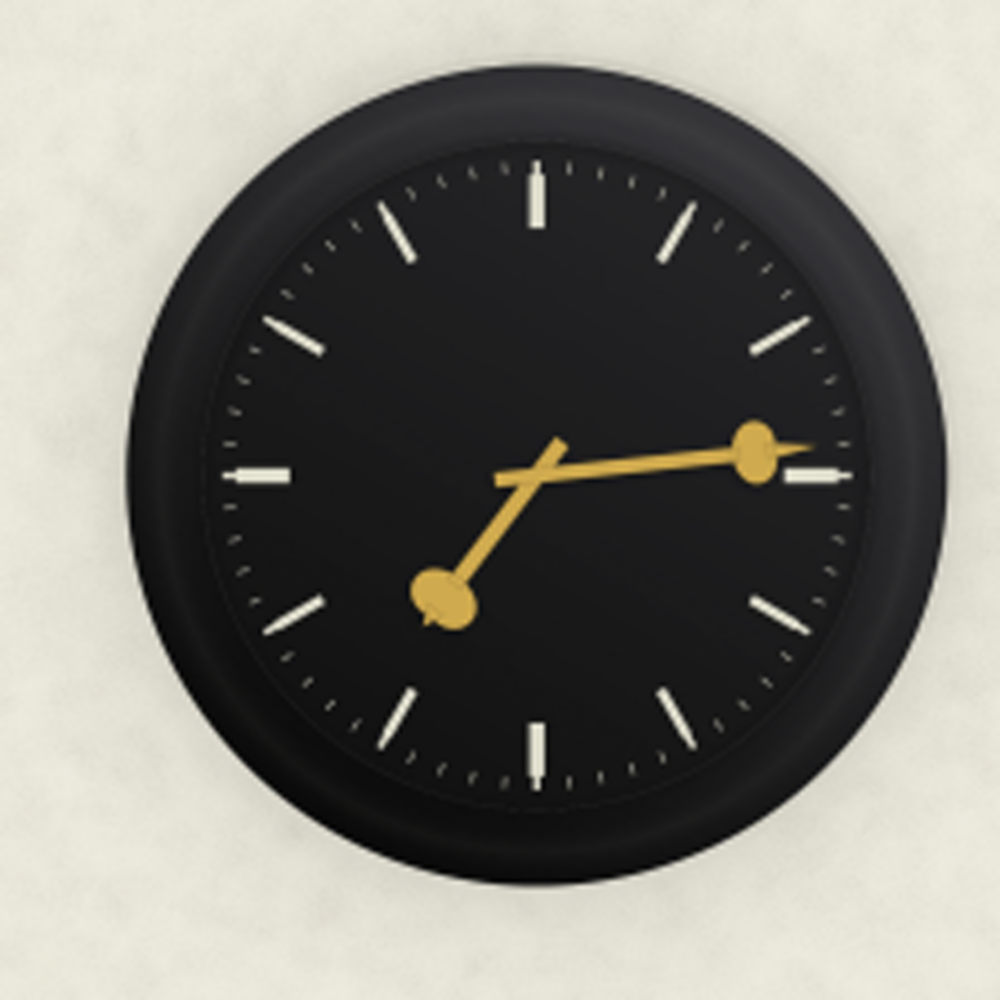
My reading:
h=7 m=14
